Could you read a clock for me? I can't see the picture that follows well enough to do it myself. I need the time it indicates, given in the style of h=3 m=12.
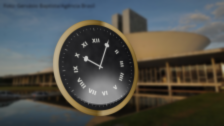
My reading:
h=10 m=5
